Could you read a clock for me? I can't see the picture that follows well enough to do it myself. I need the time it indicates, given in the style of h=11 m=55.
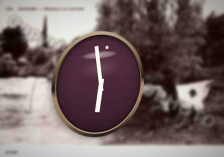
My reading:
h=5 m=57
